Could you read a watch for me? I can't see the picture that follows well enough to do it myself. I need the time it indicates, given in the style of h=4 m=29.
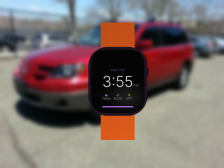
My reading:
h=3 m=55
